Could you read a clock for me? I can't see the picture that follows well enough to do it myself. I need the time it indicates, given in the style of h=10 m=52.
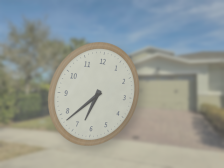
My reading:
h=6 m=38
